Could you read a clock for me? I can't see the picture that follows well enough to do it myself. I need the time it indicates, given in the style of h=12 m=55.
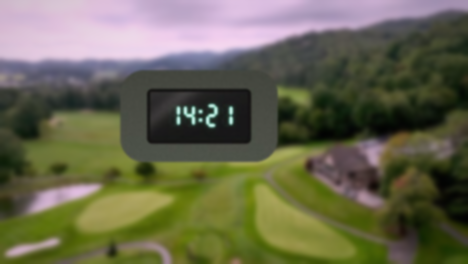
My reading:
h=14 m=21
